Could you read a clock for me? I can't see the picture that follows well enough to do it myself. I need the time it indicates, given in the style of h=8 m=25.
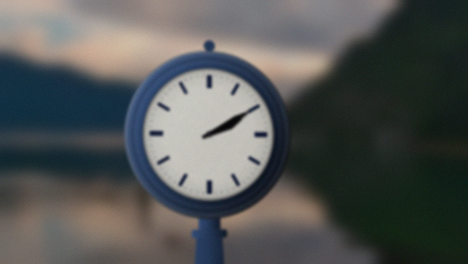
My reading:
h=2 m=10
